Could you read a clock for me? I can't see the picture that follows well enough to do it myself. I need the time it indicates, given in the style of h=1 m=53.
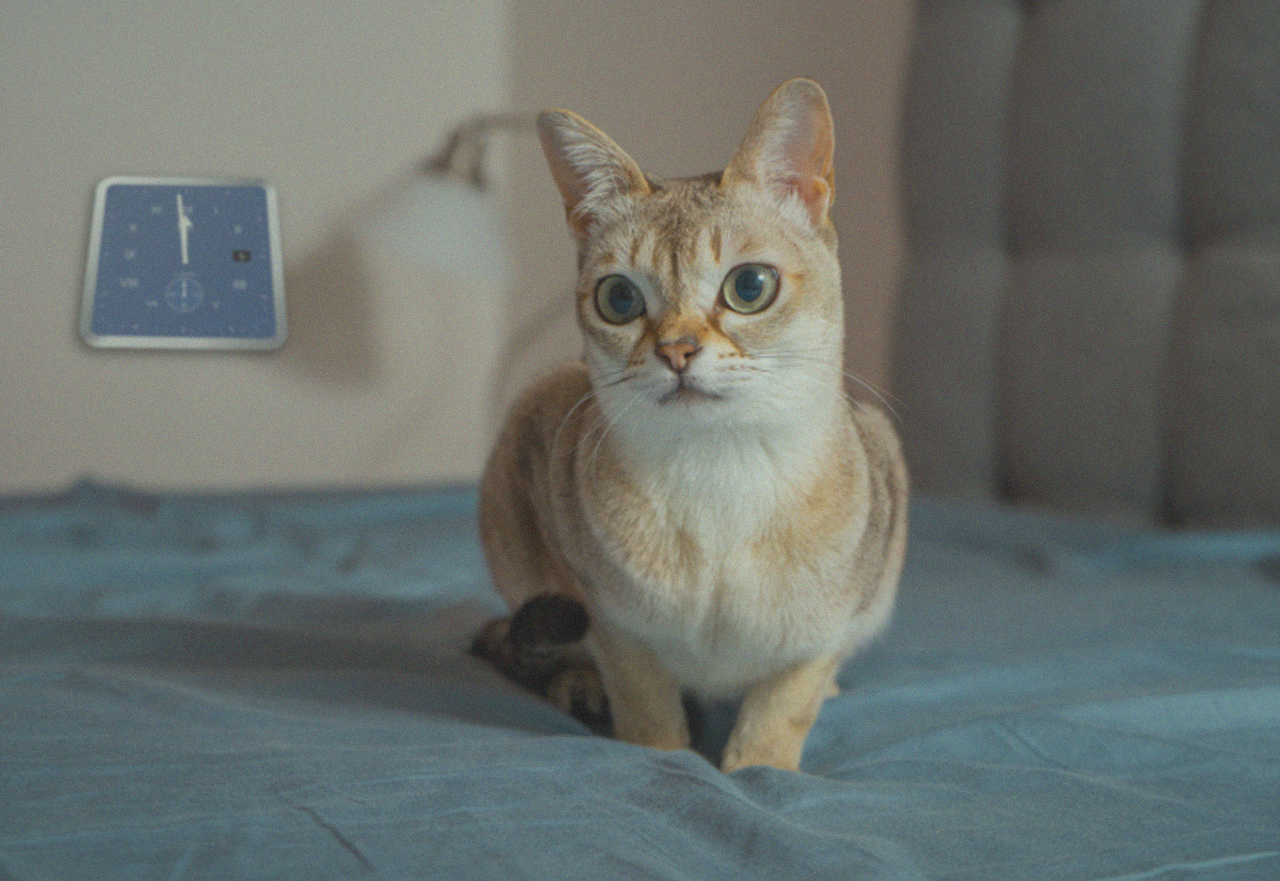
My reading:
h=11 m=59
